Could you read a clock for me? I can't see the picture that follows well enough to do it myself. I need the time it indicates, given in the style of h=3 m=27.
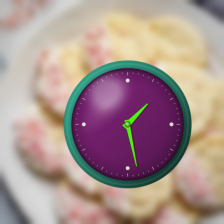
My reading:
h=1 m=28
